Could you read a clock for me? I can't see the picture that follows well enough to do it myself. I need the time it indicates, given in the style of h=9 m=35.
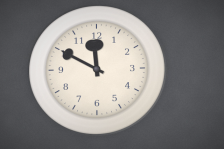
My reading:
h=11 m=50
